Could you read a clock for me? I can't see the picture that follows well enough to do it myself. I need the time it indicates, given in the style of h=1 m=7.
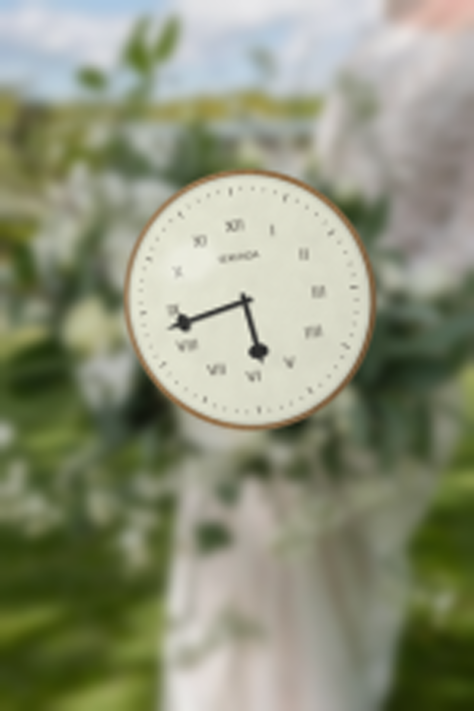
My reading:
h=5 m=43
